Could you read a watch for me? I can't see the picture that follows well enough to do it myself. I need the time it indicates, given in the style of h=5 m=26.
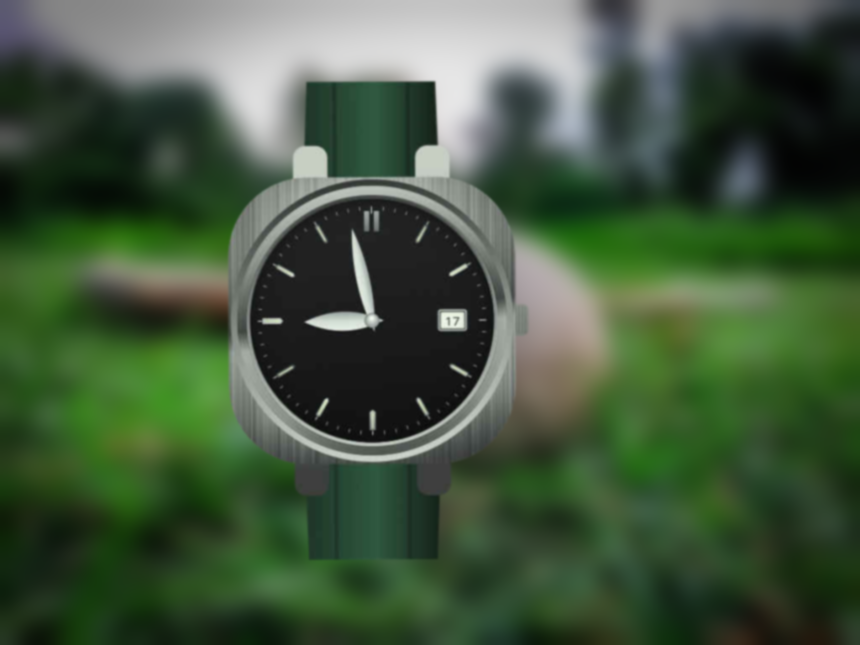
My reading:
h=8 m=58
